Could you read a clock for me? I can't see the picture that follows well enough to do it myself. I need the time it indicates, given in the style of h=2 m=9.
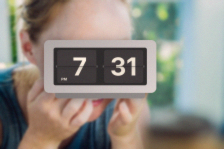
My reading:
h=7 m=31
